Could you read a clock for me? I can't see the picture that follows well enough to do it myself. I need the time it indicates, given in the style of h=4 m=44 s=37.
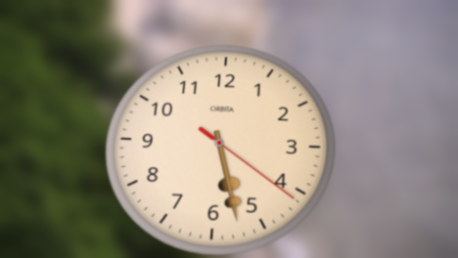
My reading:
h=5 m=27 s=21
